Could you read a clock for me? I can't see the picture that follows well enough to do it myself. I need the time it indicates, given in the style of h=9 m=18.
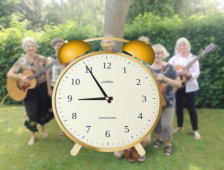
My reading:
h=8 m=55
